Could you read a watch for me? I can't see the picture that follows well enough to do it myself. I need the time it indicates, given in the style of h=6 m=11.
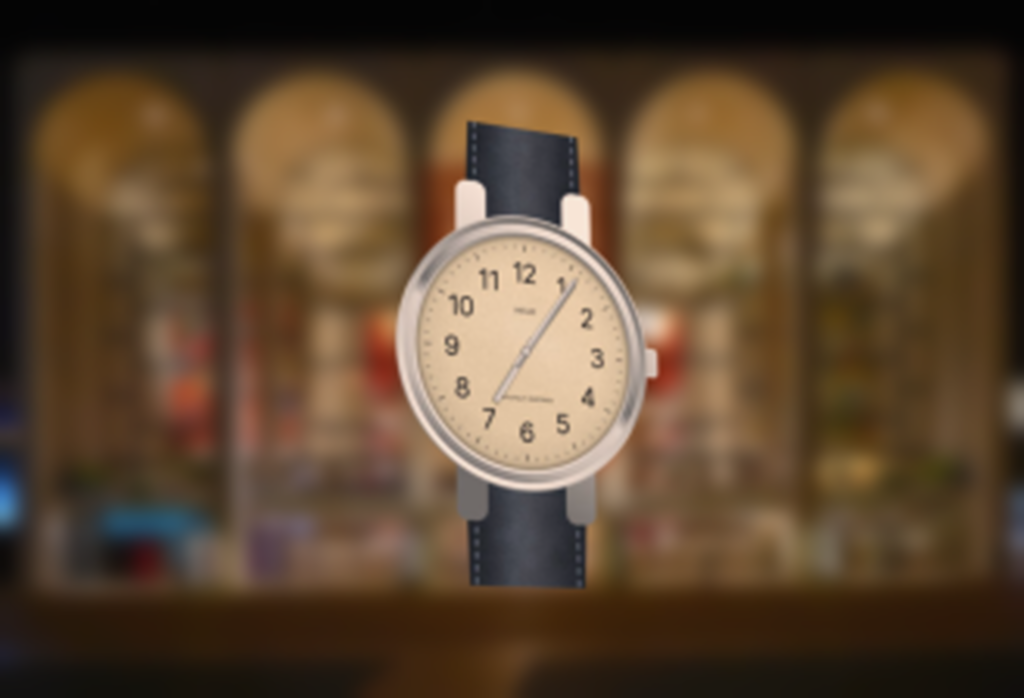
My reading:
h=7 m=6
